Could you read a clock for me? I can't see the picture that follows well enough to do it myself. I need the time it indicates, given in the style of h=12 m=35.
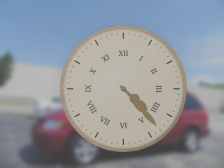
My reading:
h=4 m=23
